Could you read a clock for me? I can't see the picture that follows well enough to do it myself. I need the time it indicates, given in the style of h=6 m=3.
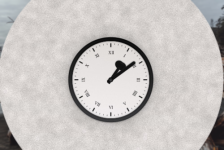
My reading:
h=1 m=9
